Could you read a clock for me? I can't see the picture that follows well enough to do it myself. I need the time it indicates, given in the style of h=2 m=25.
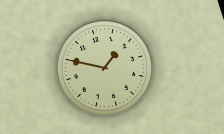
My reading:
h=1 m=50
